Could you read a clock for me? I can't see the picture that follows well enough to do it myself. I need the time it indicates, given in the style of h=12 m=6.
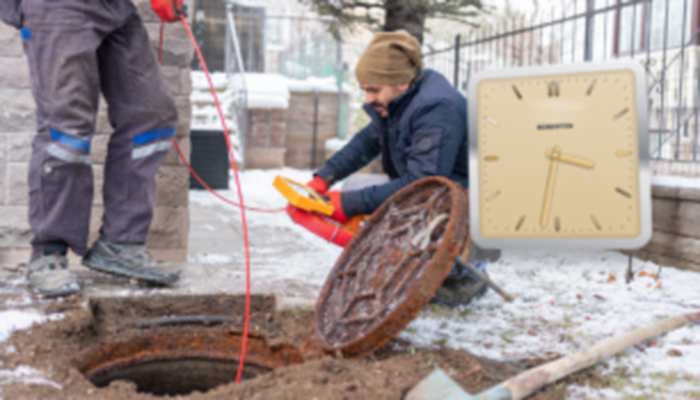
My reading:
h=3 m=32
